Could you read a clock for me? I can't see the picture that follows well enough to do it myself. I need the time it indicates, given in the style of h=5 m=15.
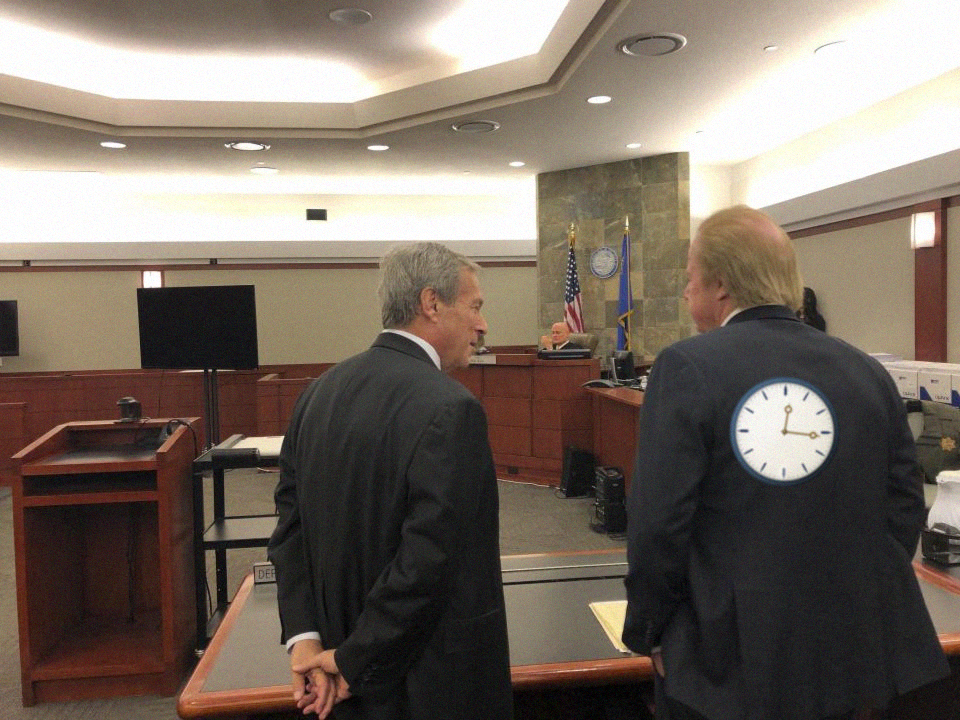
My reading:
h=12 m=16
